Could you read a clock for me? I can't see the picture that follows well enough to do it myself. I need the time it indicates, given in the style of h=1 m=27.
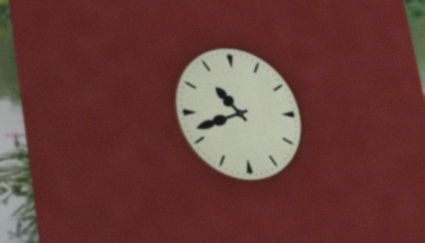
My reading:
h=10 m=42
